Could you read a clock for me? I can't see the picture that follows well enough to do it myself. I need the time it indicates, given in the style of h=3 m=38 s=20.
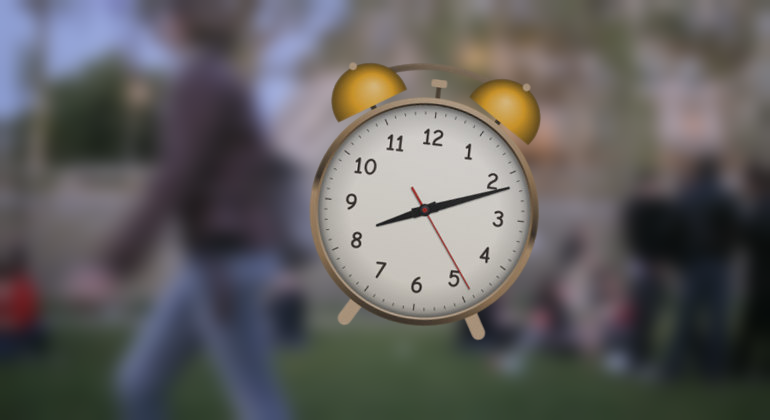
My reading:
h=8 m=11 s=24
